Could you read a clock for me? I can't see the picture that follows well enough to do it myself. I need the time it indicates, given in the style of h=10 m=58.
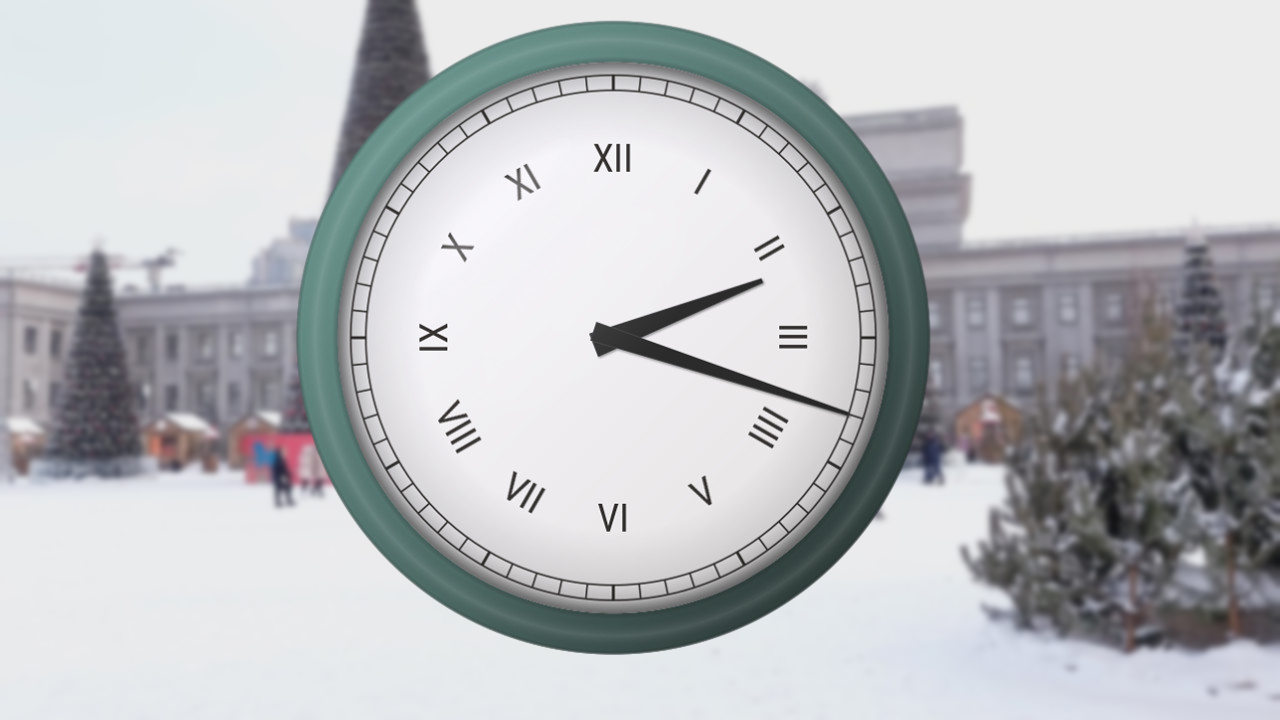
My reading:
h=2 m=18
